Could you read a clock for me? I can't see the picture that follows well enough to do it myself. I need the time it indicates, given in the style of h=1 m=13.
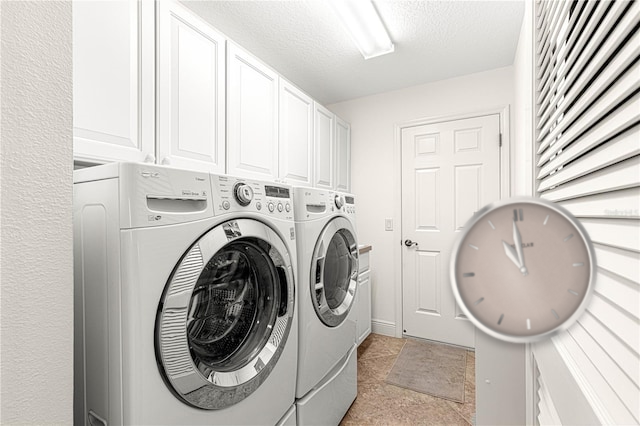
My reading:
h=10 m=59
